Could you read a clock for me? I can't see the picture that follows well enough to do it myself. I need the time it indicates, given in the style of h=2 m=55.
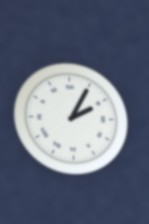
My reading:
h=2 m=5
